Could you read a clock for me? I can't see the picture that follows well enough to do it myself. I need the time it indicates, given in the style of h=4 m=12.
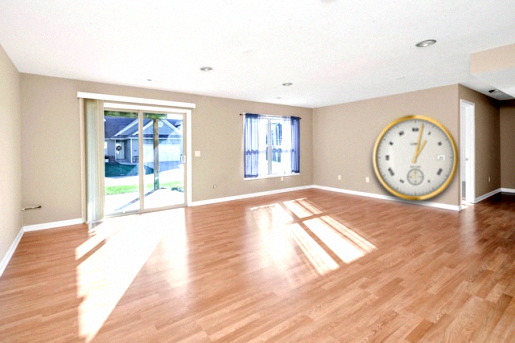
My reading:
h=1 m=2
